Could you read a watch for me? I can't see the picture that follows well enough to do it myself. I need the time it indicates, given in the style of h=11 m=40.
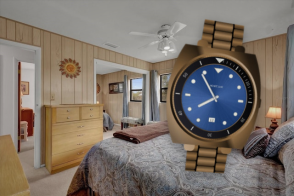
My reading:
h=7 m=54
